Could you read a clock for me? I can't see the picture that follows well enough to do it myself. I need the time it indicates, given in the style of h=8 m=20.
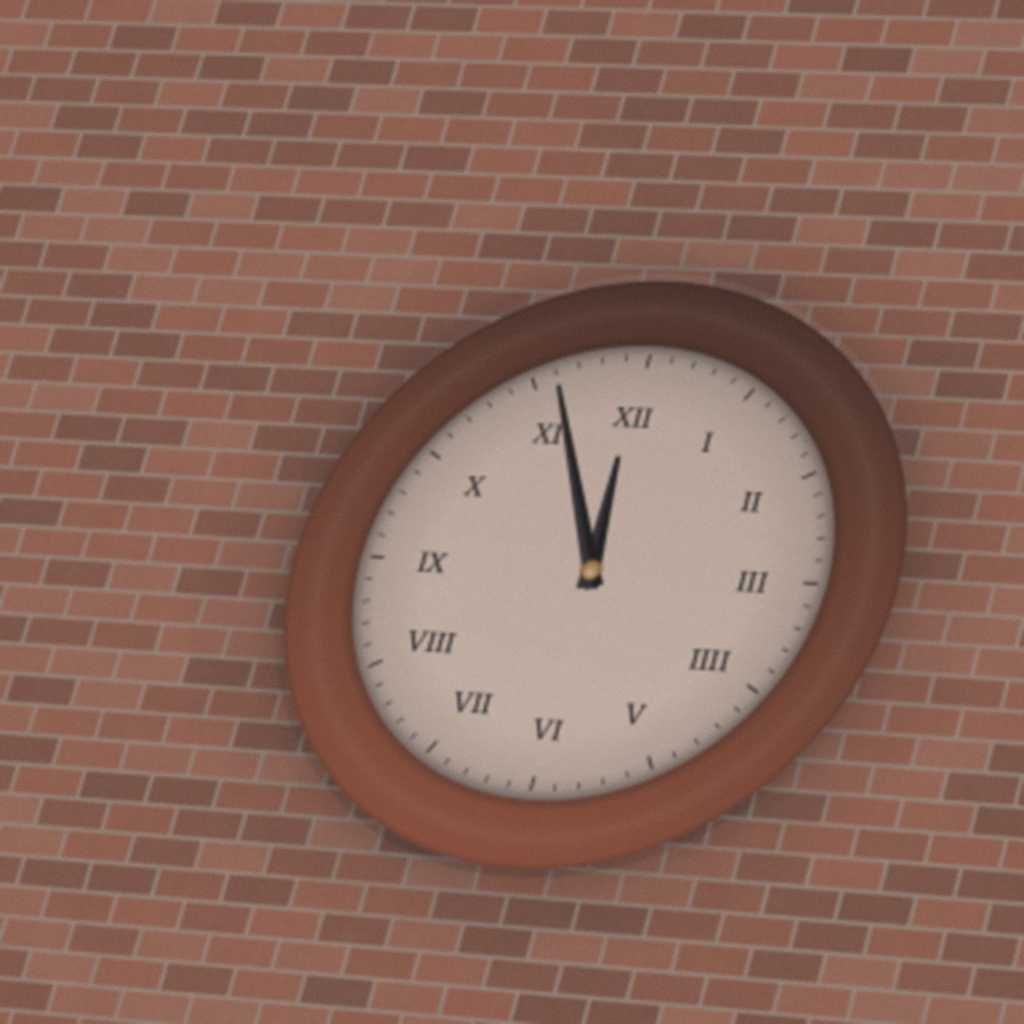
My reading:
h=11 m=56
